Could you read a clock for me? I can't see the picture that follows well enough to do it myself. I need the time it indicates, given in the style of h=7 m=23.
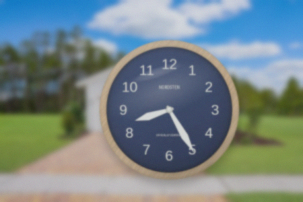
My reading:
h=8 m=25
